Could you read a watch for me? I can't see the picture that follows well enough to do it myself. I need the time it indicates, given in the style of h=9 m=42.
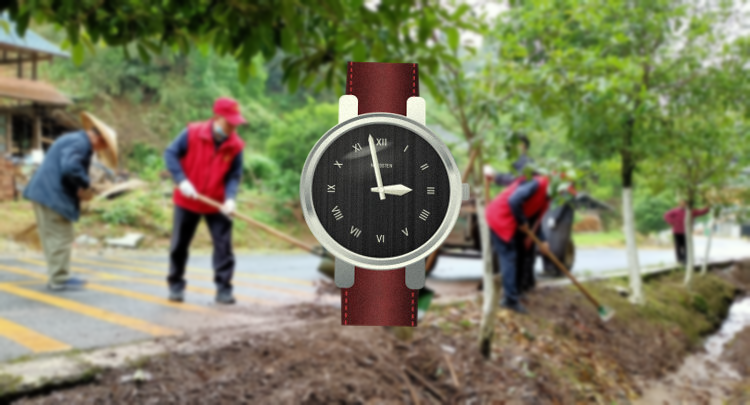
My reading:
h=2 m=58
